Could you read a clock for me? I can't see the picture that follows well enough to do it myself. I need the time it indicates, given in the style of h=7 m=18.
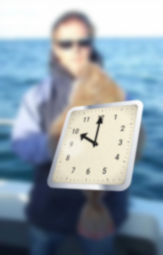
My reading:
h=10 m=0
